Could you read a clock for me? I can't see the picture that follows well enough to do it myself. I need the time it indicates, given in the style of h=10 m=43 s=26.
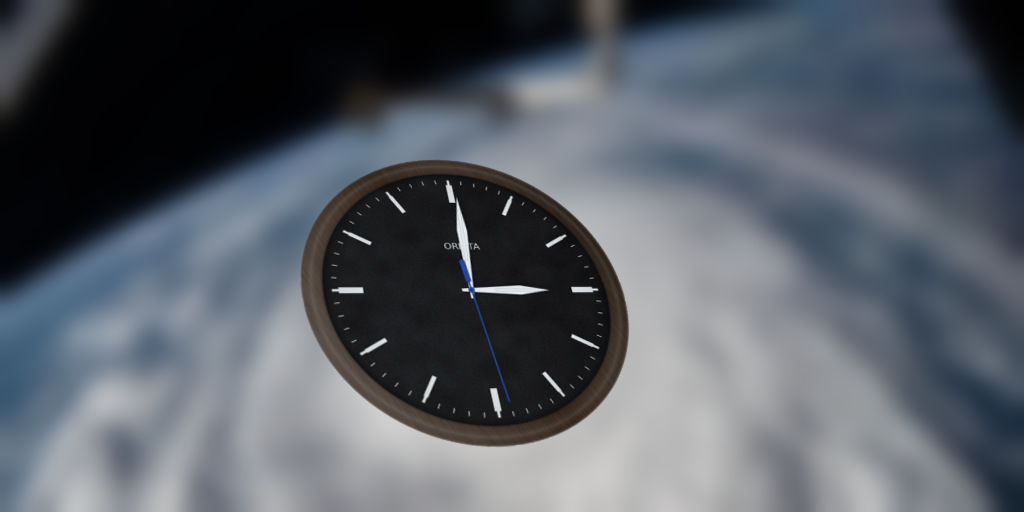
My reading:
h=3 m=0 s=29
